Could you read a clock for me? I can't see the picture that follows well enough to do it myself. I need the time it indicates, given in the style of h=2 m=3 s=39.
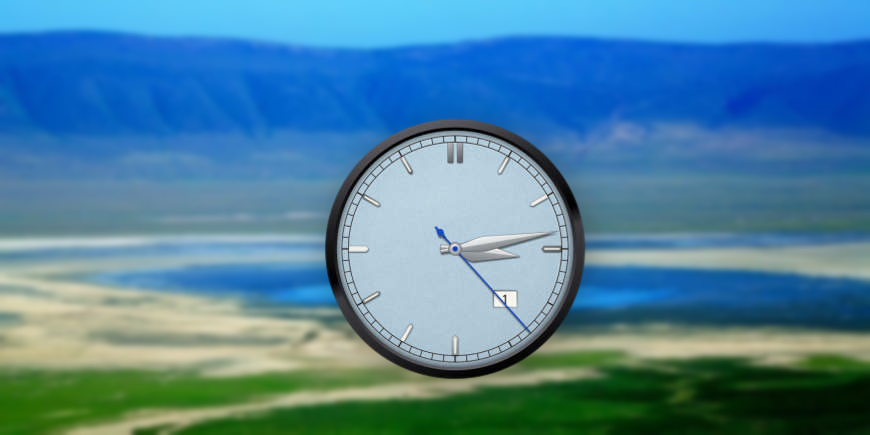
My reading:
h=3 m=13 s=23
